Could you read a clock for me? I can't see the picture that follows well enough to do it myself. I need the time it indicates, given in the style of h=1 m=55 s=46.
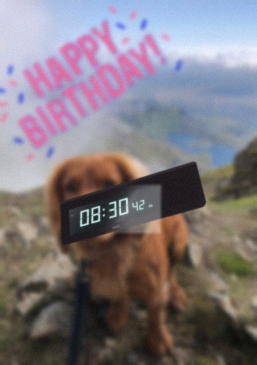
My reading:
h=8 m=30 s=42
